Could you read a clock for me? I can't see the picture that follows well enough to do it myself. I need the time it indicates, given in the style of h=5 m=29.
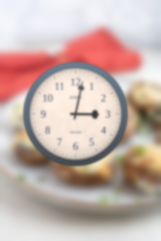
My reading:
h=3 m=2
